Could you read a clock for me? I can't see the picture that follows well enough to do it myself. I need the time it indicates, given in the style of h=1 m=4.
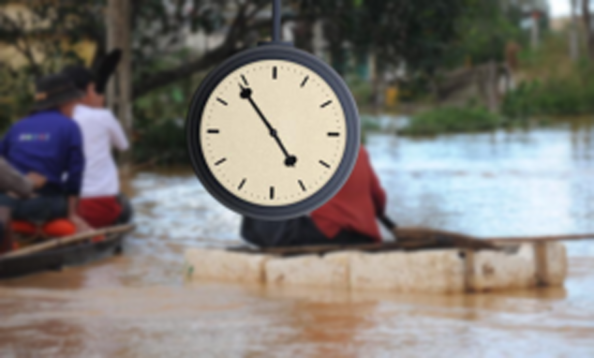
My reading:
h=4 m=54
